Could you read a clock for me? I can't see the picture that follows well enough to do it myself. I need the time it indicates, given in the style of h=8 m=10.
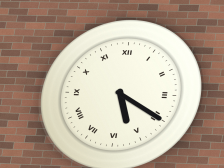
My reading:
h=5 m=20
